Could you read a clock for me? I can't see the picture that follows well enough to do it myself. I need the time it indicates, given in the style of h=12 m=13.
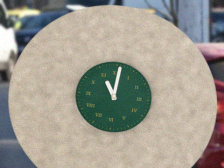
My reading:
h=11 m=1
